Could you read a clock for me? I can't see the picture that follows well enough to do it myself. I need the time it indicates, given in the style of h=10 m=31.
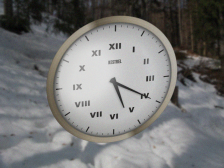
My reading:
h=5 m=20
